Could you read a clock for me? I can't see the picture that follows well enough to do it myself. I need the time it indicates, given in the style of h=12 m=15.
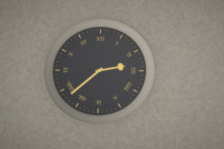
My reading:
h=2 m=38
